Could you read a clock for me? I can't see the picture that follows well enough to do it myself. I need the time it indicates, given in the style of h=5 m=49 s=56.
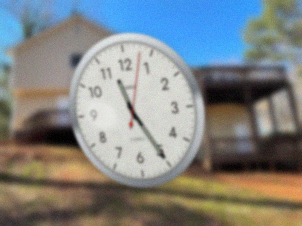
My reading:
h=11 m=25 s=3
